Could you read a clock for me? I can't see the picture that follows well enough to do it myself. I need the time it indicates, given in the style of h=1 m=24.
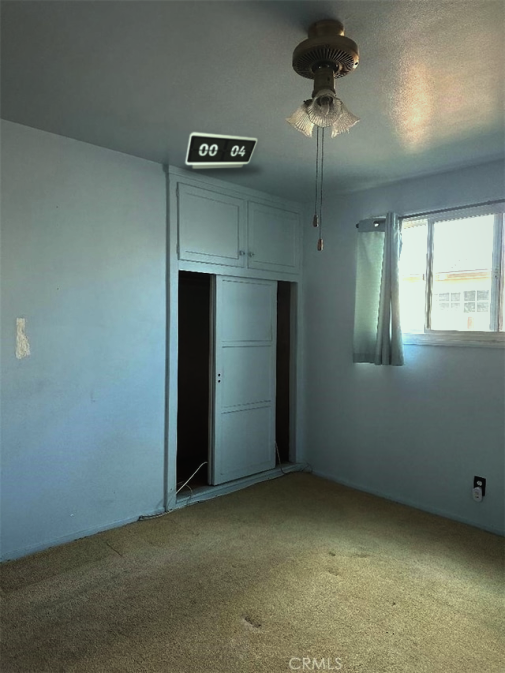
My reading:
h=0 m=4
